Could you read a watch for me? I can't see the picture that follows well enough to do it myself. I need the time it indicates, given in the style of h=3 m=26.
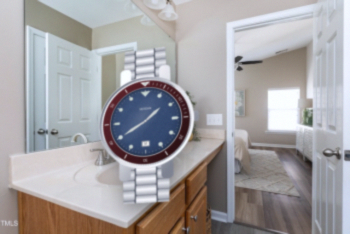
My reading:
h=1 m=40
